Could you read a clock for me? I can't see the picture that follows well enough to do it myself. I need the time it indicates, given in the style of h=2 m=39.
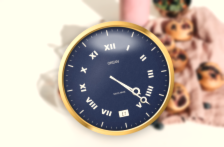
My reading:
h=4 m=23
